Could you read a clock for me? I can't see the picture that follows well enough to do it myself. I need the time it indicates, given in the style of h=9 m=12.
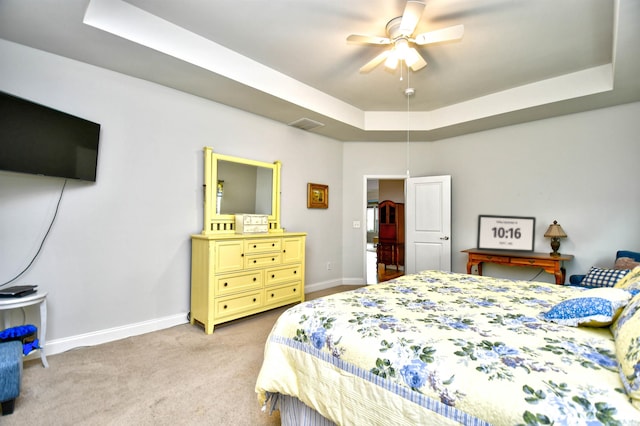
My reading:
h=10 m=16
